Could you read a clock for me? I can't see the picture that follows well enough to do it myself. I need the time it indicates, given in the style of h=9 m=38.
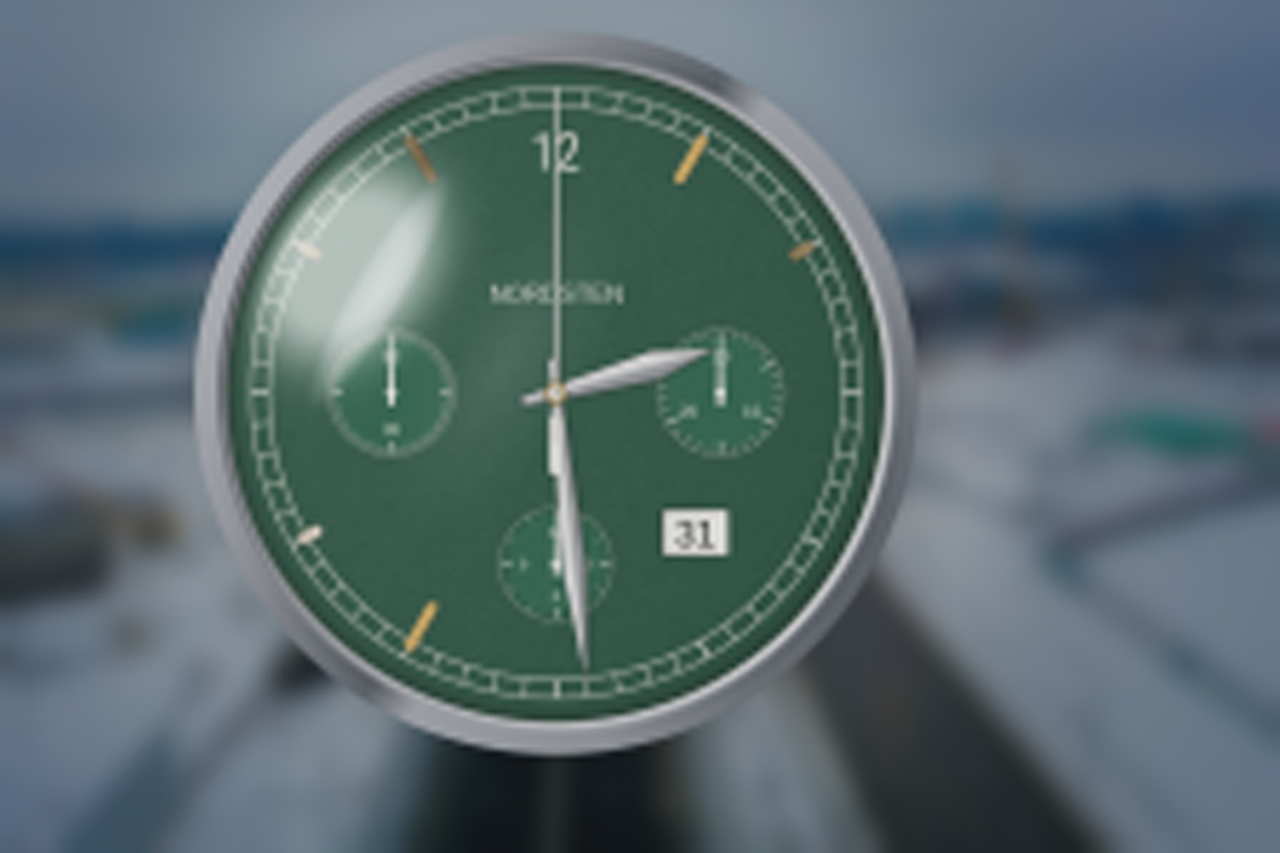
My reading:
h=2 m=29
